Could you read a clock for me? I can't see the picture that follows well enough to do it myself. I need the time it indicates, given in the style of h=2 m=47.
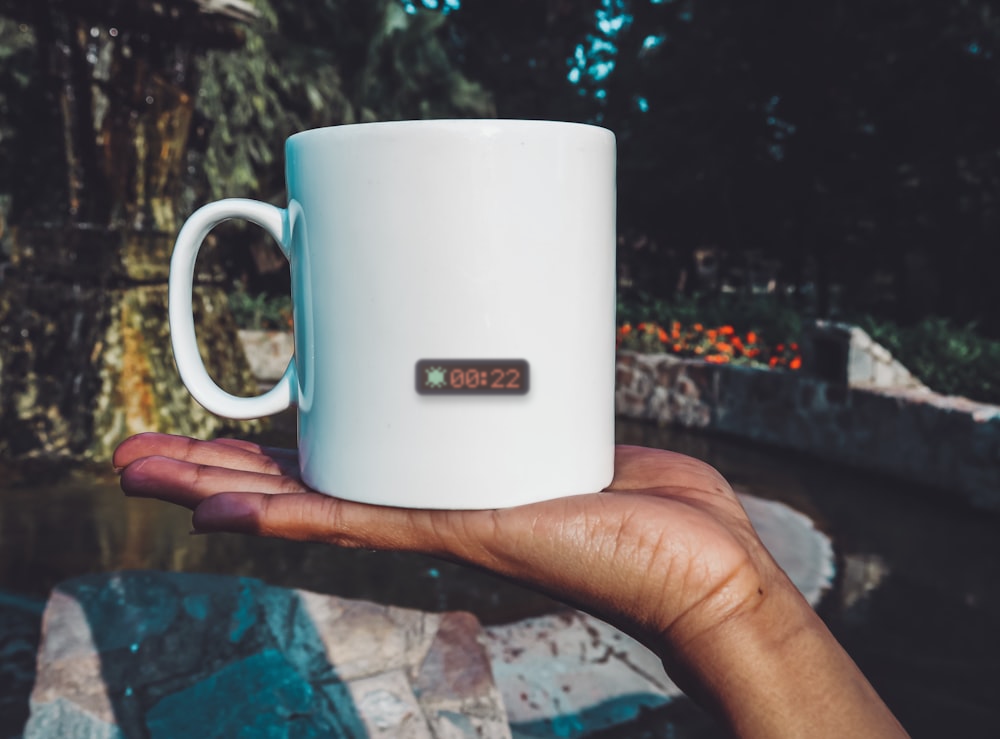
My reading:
h=0 m=22
